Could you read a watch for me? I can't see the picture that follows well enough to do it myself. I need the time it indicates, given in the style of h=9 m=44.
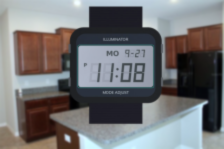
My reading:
h=11 m=8
